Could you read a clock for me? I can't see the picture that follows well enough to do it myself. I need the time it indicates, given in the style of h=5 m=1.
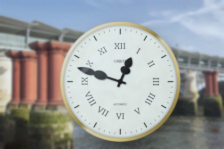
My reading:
h=12 m=48
